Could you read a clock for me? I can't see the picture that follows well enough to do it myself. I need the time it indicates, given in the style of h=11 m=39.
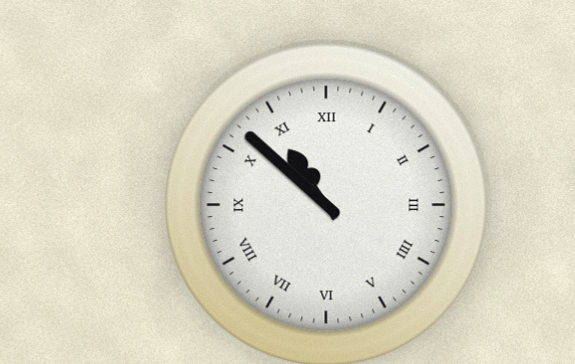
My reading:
h=10 m=52
